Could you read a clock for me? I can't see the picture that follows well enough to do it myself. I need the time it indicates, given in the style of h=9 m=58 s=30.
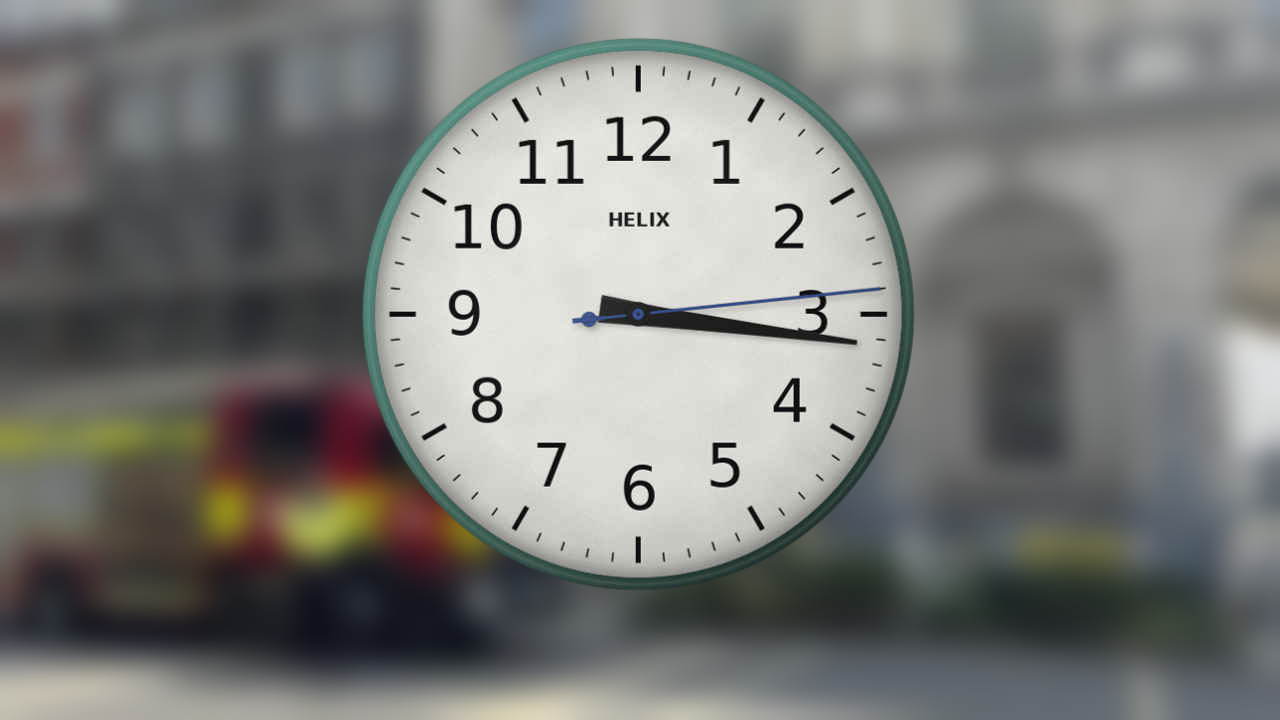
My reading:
h=3 m=16 s=14
